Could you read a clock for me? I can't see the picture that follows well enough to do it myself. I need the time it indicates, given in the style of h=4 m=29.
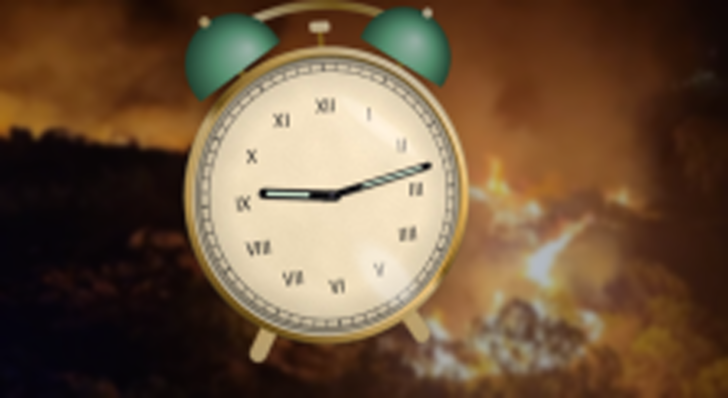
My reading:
h=9 m=13
